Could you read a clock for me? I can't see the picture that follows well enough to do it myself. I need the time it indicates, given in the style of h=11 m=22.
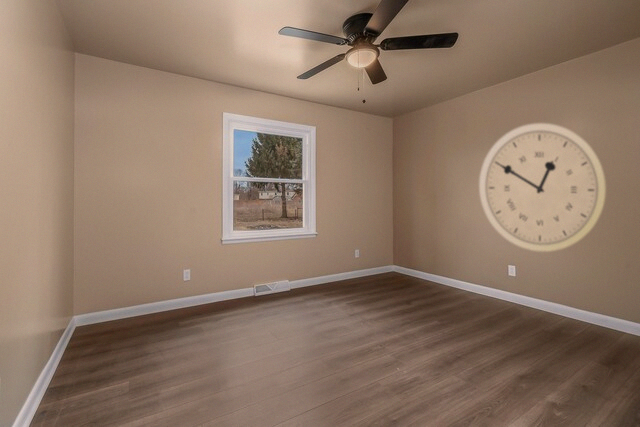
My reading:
h=12 m=50
